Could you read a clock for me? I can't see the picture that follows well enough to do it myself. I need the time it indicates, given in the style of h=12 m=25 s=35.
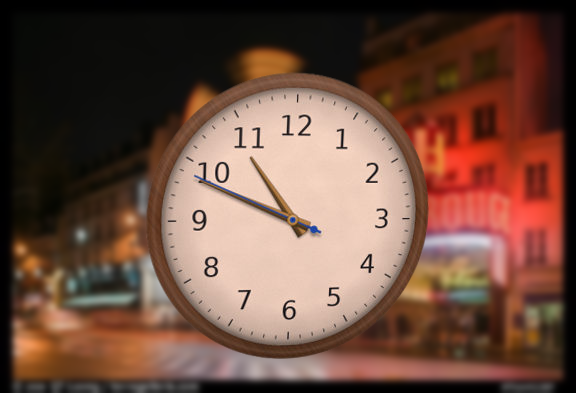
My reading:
h=10 m=48 s=49
